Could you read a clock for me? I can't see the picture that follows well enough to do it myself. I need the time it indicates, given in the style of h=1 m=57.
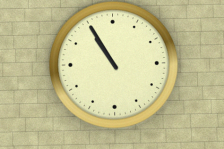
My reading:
h=10 m=55
